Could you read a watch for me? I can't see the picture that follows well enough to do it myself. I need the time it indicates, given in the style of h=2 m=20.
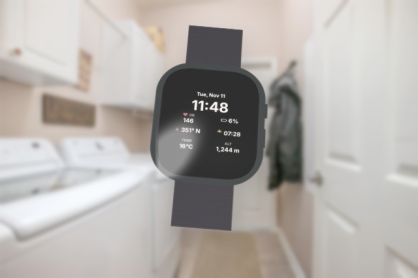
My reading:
h=11 m=48
